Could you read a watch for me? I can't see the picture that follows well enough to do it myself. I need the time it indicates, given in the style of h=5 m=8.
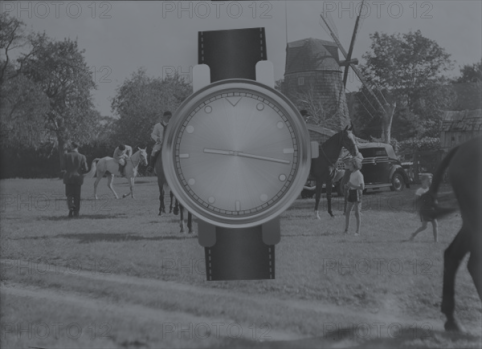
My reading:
h=9 m=17
